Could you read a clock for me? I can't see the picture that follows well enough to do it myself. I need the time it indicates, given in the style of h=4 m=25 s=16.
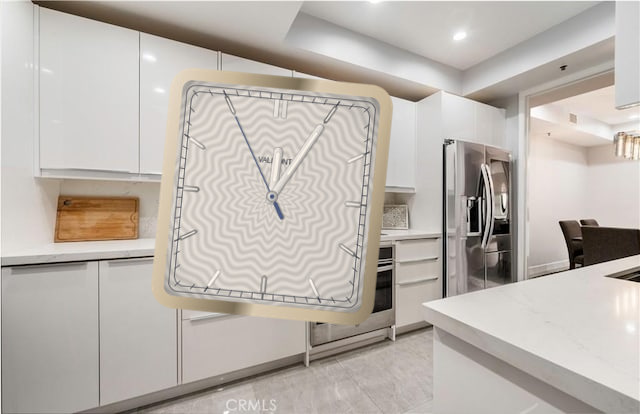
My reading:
h=12 m=4 s=55
